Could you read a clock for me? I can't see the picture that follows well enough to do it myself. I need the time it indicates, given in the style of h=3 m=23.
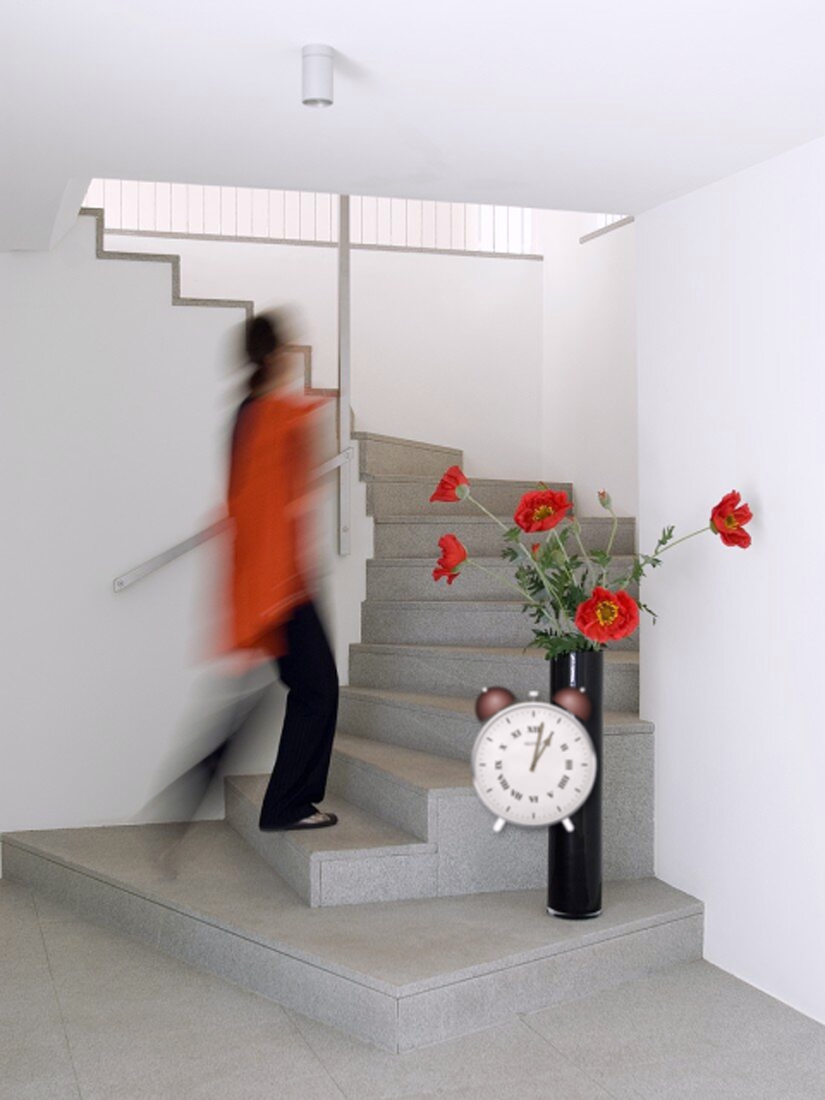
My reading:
h=1 m=2
